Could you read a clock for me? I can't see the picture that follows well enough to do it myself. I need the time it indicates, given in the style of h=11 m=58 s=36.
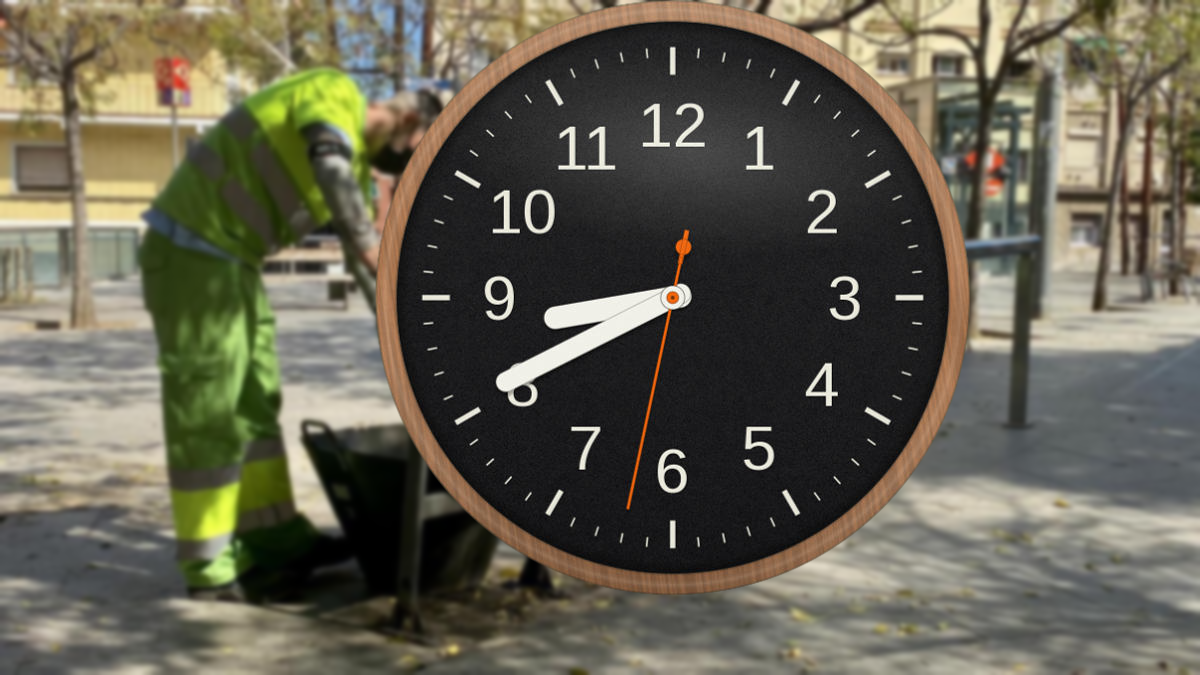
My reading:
h=8 m=40 s=32
